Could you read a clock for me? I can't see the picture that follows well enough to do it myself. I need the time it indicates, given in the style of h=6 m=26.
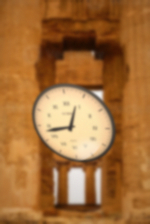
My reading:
h=12 m=43
